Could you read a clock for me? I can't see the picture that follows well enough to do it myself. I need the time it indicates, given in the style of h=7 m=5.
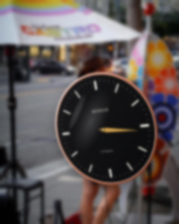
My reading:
h=3 m=16
